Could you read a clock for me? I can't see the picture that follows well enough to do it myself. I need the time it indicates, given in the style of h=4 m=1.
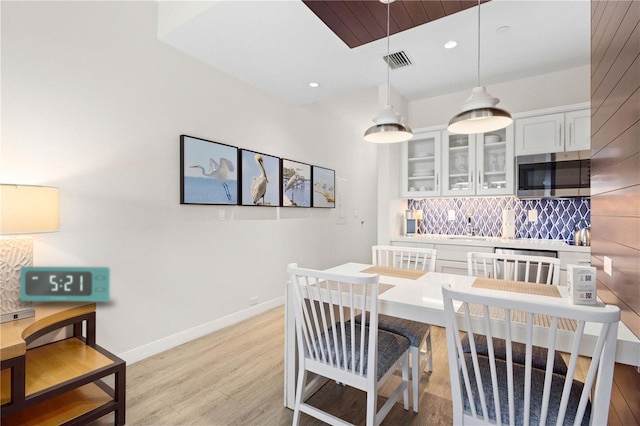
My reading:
h=5 m=21
